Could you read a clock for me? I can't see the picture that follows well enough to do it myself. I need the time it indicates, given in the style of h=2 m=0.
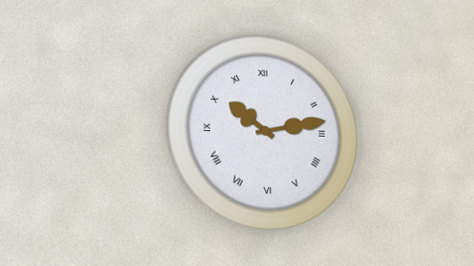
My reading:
h=10 m=13
